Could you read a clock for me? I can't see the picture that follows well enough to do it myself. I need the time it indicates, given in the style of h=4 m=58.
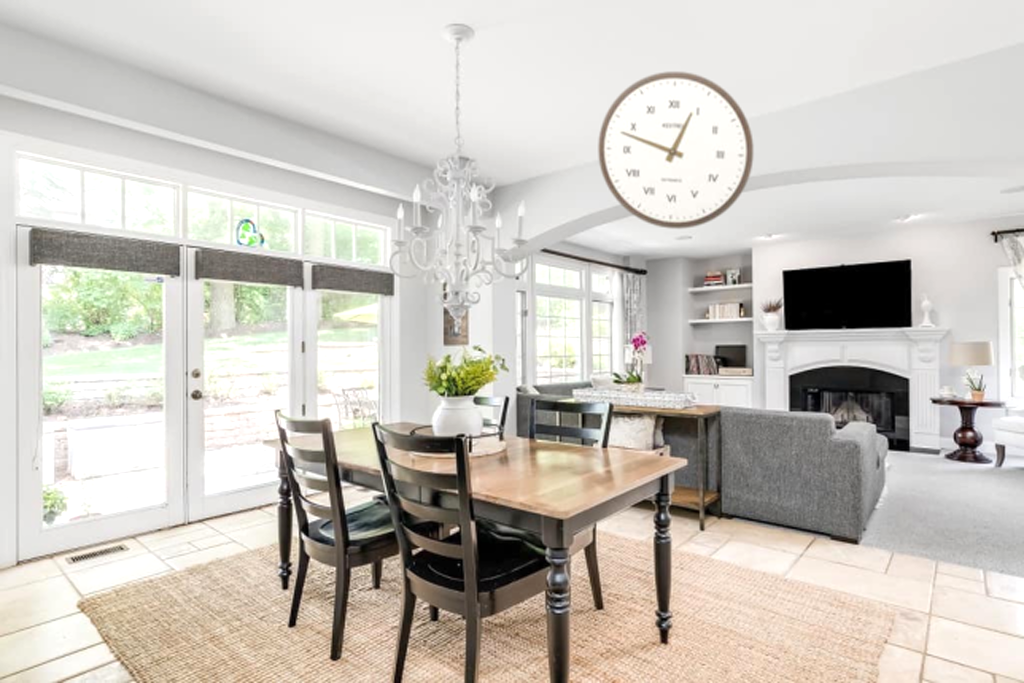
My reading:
h=12 m=48
